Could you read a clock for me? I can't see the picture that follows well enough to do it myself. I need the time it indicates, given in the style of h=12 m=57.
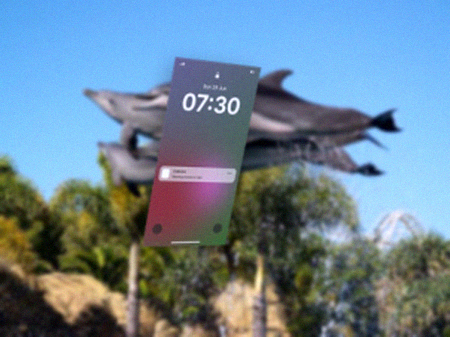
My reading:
h=7 m=30
